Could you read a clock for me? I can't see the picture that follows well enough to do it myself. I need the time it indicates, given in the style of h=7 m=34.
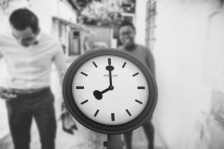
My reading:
h=8 m=0
